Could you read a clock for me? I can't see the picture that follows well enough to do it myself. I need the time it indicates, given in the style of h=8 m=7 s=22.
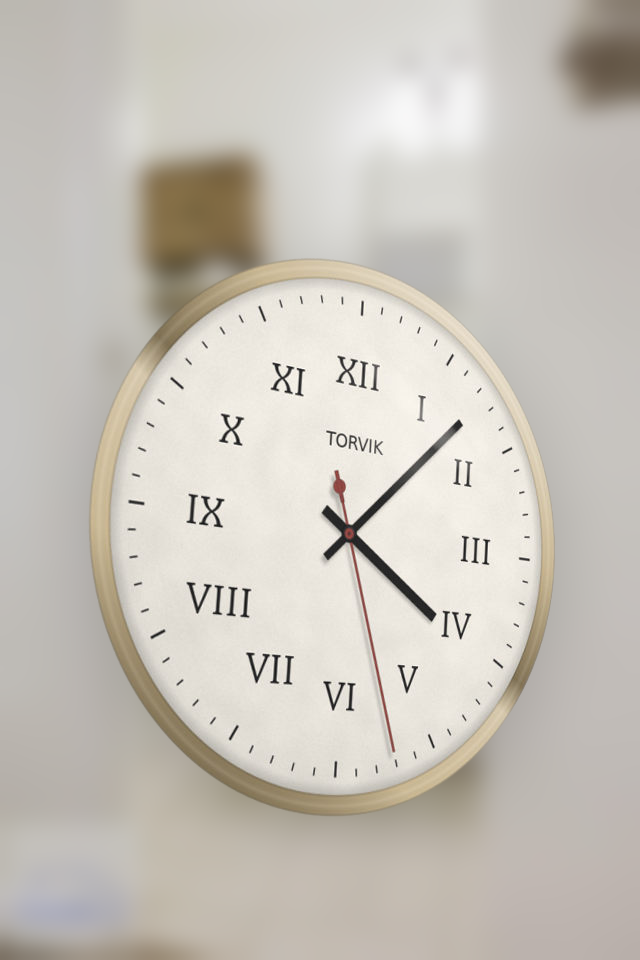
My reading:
h=4 m=7 s=27
